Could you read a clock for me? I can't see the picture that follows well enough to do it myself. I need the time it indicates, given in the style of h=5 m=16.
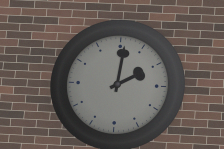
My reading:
h=2 m=1
